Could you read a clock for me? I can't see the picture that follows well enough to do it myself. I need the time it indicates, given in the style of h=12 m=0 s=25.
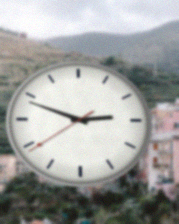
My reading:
h=2 m=48 s=39
